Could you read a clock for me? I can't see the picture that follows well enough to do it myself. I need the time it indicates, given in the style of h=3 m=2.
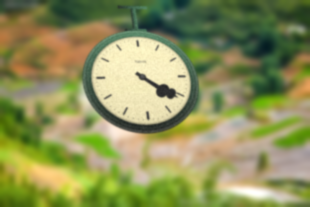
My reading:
h=4 m=21
